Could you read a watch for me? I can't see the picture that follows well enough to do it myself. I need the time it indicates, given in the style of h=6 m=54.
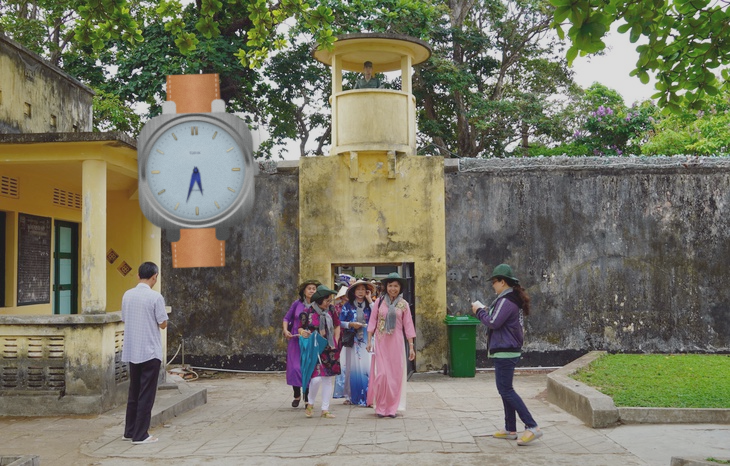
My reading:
h=5 m=33
